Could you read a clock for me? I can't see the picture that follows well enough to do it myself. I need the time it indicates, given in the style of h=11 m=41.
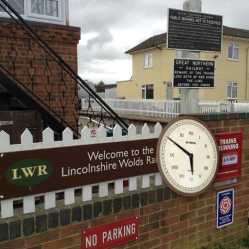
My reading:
h=5 m=50
